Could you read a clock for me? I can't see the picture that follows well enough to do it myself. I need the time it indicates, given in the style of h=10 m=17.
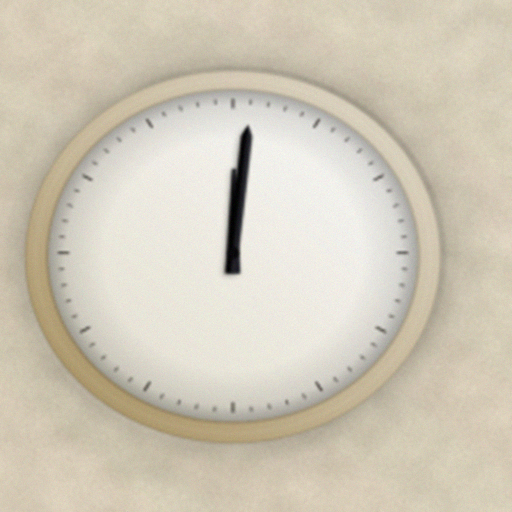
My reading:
h=12 m=1
